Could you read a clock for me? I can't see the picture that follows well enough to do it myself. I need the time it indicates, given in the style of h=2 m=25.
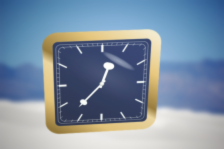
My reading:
h=12 m=37
